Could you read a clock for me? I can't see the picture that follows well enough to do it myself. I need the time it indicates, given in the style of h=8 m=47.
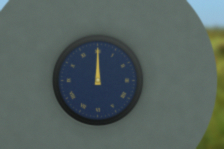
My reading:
h=12 m=0
